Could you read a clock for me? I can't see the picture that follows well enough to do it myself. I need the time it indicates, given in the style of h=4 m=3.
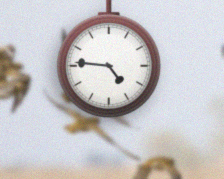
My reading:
h=4 m=46
